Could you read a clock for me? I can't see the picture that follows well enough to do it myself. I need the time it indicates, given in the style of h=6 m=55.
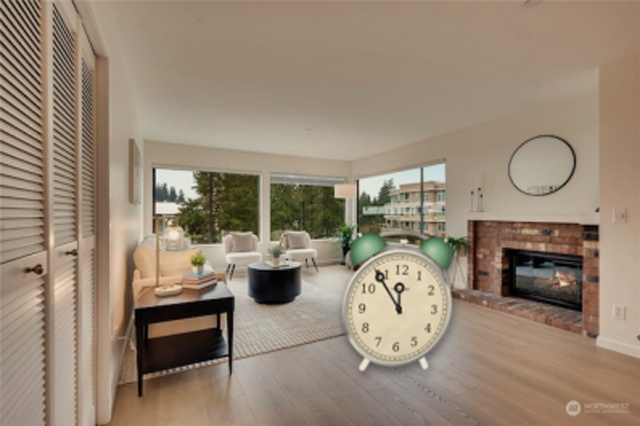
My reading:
h=11 m=54
